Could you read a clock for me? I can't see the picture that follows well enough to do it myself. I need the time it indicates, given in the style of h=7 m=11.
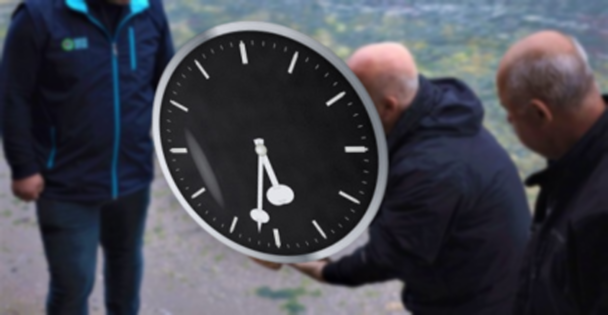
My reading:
h=5 m=32
